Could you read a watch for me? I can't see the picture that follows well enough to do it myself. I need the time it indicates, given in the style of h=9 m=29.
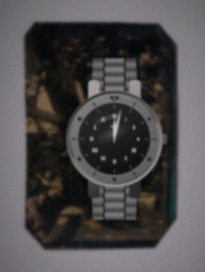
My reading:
h=12 m=2
